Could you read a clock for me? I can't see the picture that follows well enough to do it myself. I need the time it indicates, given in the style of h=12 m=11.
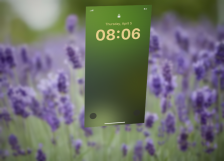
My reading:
h=8 m=6
